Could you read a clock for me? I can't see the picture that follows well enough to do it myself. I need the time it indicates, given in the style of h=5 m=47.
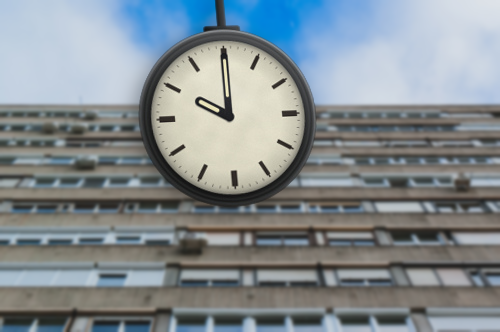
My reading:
h=10 m=0
